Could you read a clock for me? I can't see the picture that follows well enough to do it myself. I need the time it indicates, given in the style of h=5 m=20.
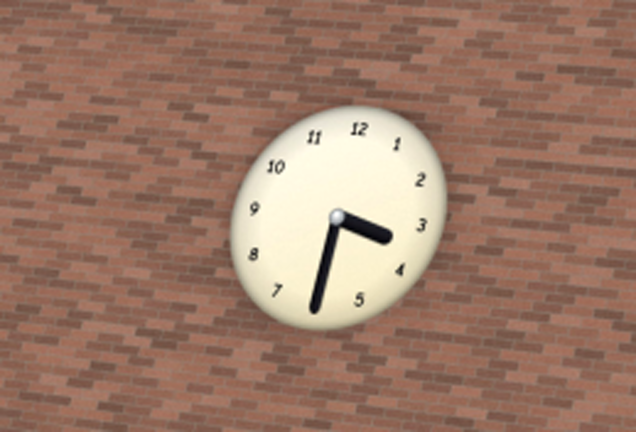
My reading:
h=3 m=30
